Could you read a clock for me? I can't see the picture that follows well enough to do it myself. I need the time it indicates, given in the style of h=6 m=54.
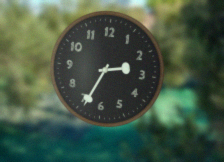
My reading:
h=2 m=34
